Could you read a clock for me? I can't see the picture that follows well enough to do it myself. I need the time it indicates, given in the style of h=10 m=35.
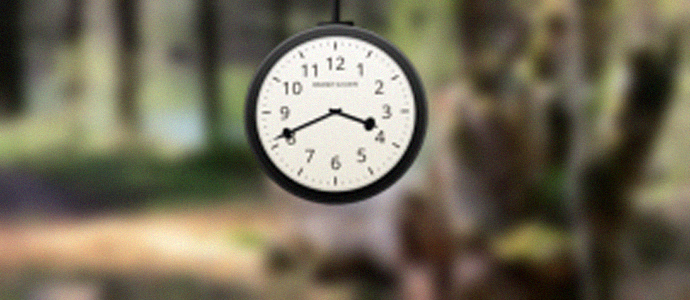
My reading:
h=3 m=41
